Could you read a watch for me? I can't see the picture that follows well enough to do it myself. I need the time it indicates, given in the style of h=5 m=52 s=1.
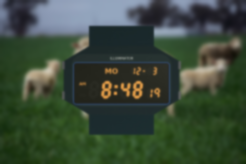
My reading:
h=8 m=48 s=19
